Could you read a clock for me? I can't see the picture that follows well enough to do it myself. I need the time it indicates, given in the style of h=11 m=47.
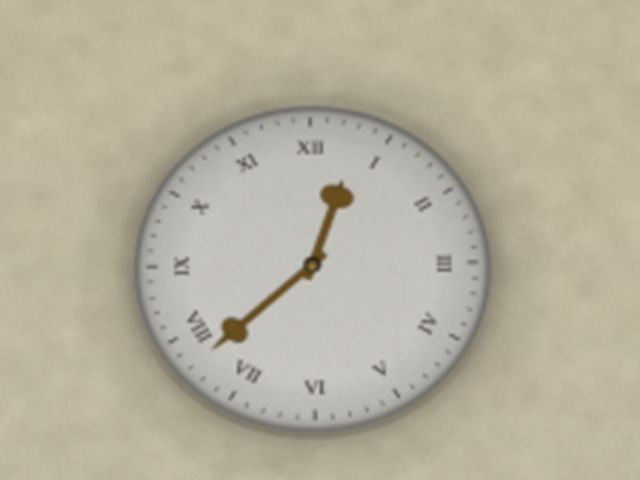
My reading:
h=12 m=38
